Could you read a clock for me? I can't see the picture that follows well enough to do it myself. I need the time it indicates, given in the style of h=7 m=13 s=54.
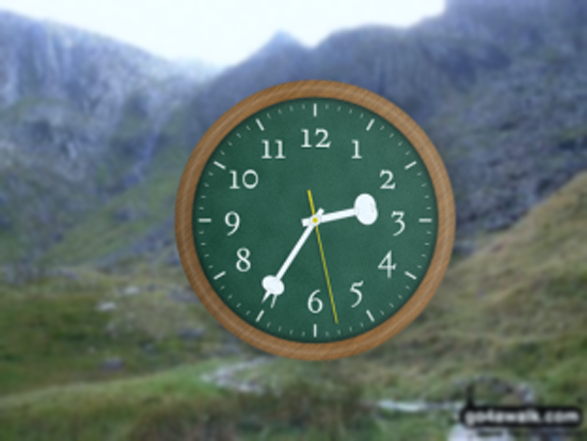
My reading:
h=2 m=35 s=28
